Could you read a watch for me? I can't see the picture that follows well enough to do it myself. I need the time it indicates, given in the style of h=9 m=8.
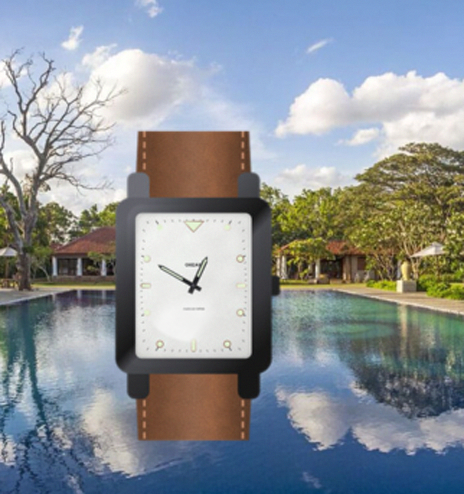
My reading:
h=12 m=50
